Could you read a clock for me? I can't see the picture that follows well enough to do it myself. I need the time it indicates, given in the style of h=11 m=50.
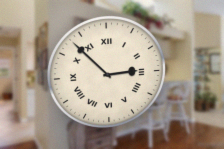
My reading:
h=2 m=53
